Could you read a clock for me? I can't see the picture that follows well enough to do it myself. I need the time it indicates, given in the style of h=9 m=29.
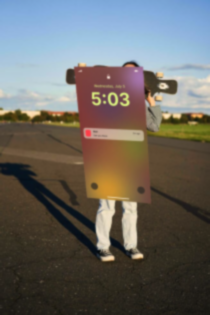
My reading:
h=5 m=3
